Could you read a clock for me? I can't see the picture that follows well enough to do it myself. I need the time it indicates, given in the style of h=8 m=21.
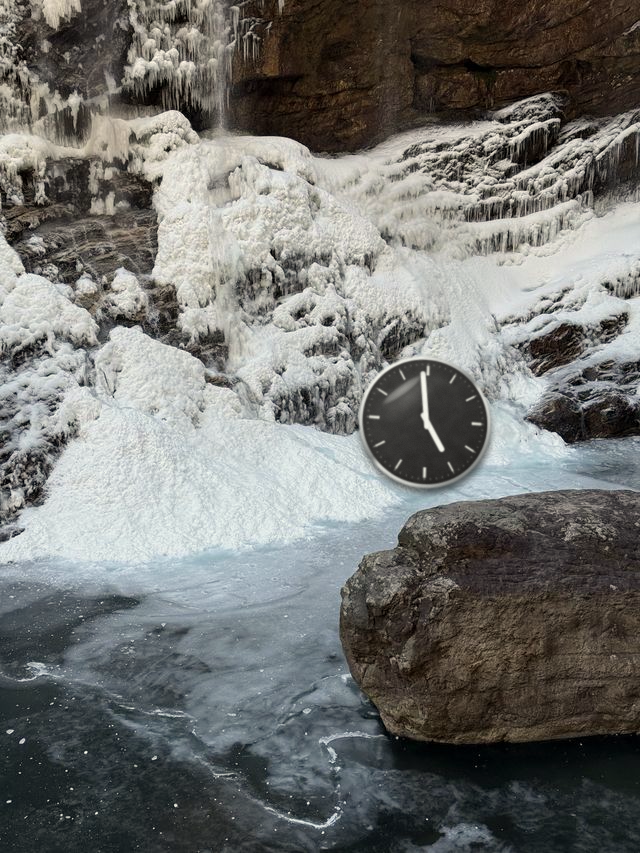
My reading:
h=4 m=59
